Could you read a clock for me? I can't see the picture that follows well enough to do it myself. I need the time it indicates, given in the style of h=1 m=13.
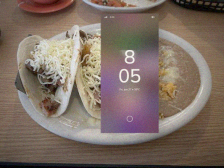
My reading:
h=8 m=5
